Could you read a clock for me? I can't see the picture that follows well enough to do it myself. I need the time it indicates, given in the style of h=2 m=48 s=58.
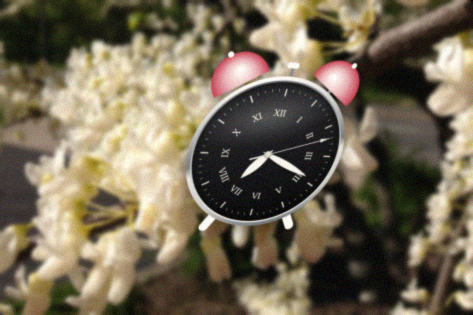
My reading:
h=7 m=19 s=12
